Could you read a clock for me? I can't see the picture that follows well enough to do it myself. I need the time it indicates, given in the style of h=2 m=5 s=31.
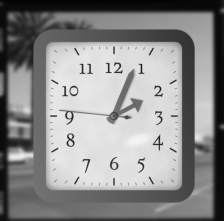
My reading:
h=2 m=3 s=46
